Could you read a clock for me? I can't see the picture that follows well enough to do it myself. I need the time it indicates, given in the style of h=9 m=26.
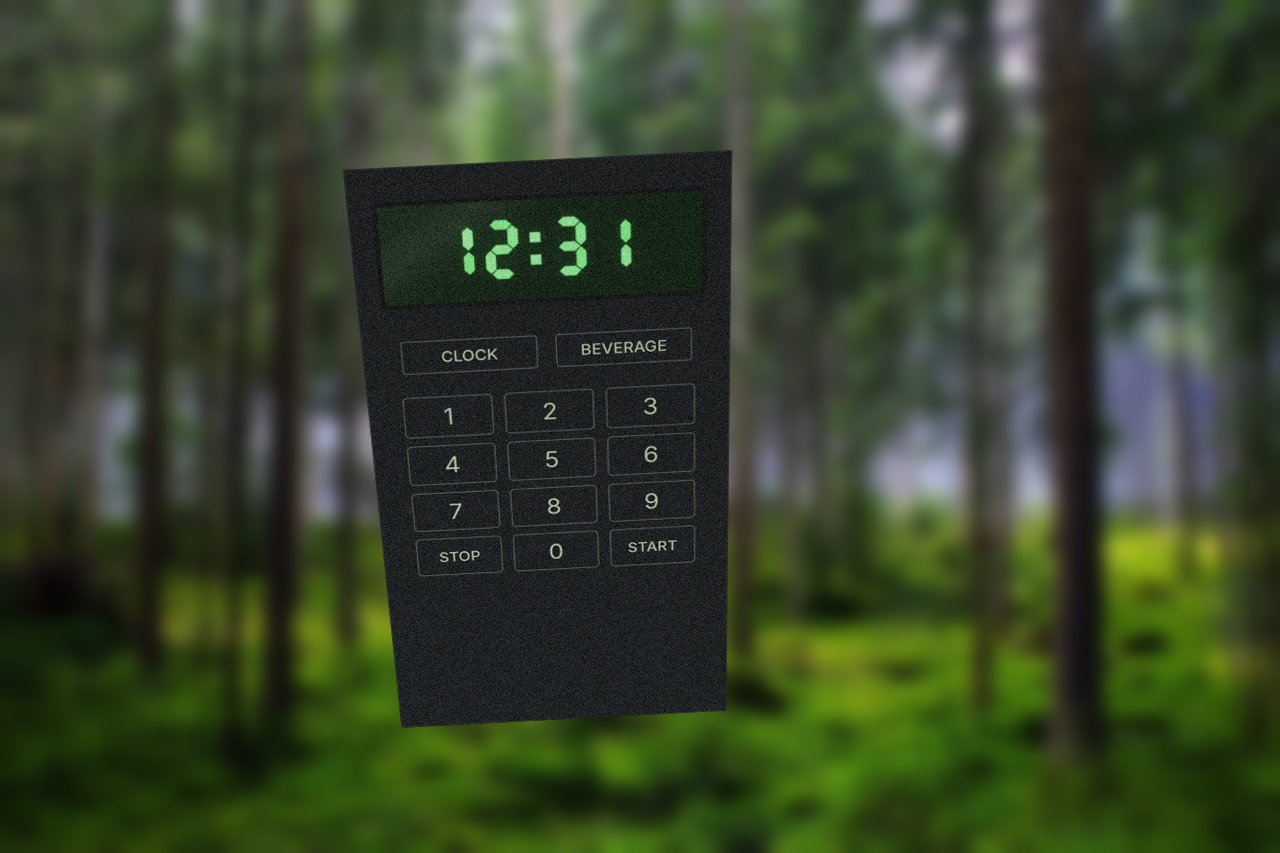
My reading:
h=12 m=31
